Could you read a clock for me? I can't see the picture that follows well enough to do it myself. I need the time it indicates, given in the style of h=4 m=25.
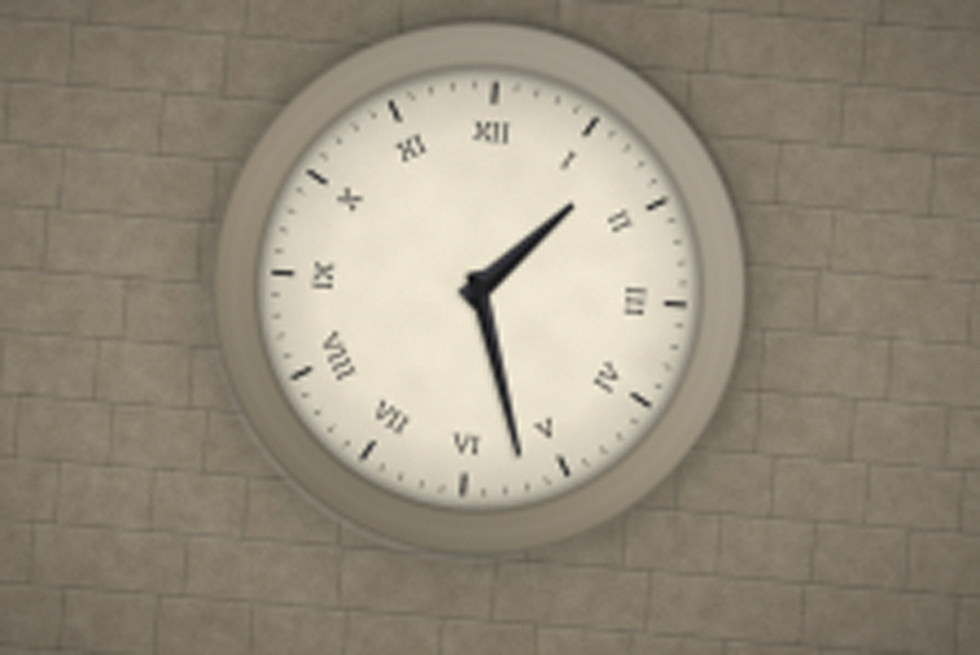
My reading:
h=1 m=27
